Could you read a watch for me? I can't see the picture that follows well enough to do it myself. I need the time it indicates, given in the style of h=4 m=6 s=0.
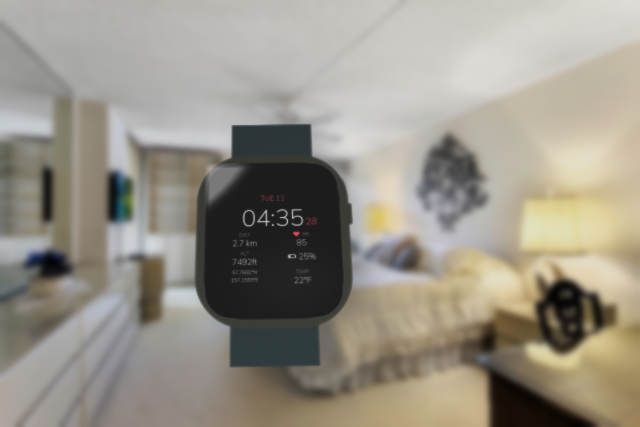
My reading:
h=4 m=35 s=28
